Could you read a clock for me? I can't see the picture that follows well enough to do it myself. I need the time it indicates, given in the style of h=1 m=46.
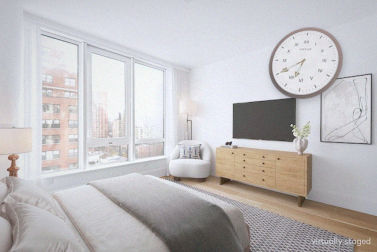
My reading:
h=6 m=40
